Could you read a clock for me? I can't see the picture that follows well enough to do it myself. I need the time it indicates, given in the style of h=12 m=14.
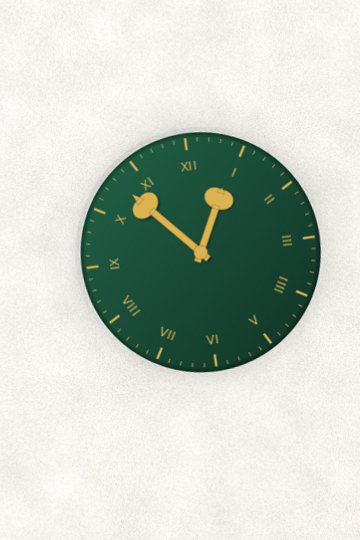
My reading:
h=12 m=53
